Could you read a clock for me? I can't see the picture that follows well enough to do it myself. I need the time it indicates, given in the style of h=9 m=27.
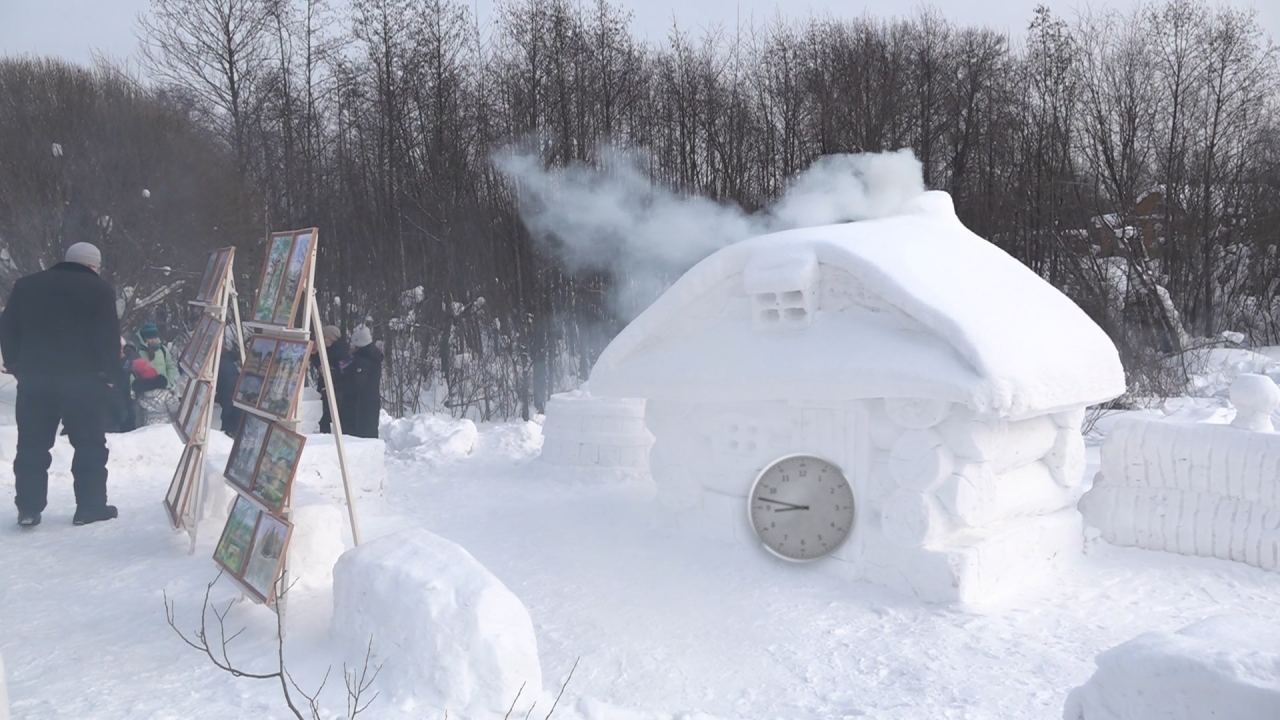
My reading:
h=8 m=47
